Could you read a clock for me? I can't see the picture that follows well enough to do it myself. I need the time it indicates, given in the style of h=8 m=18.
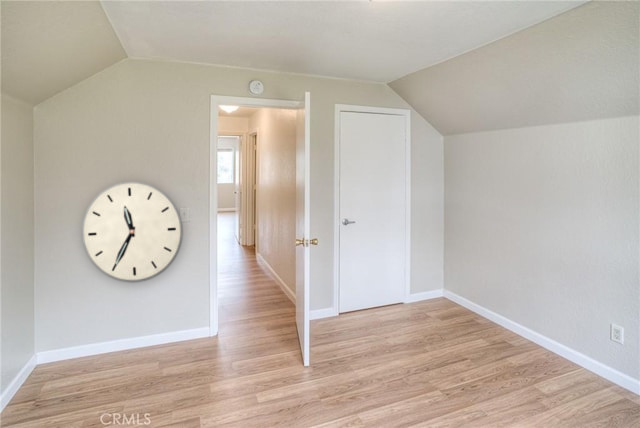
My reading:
h=11 m=35
